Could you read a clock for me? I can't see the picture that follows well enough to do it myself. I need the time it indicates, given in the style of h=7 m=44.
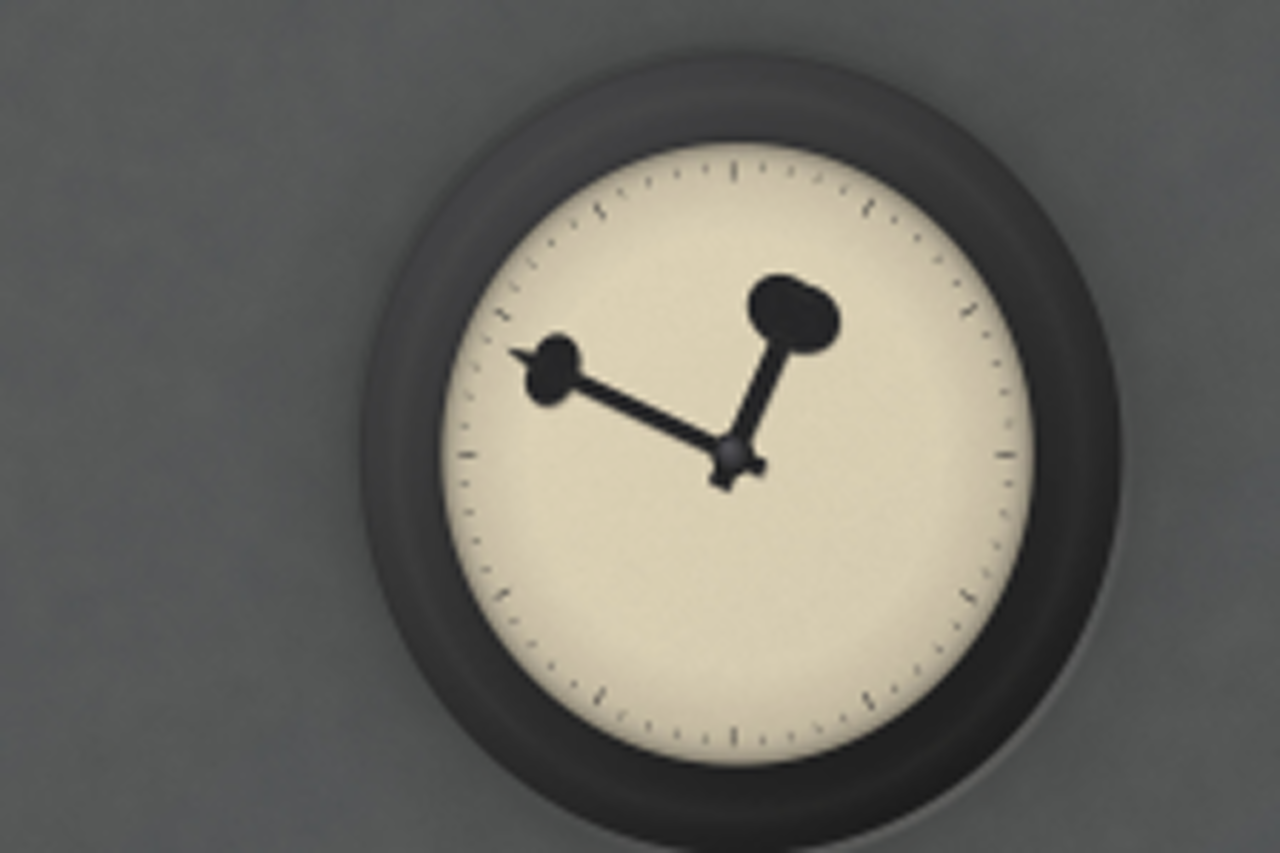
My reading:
h=12 m=49
